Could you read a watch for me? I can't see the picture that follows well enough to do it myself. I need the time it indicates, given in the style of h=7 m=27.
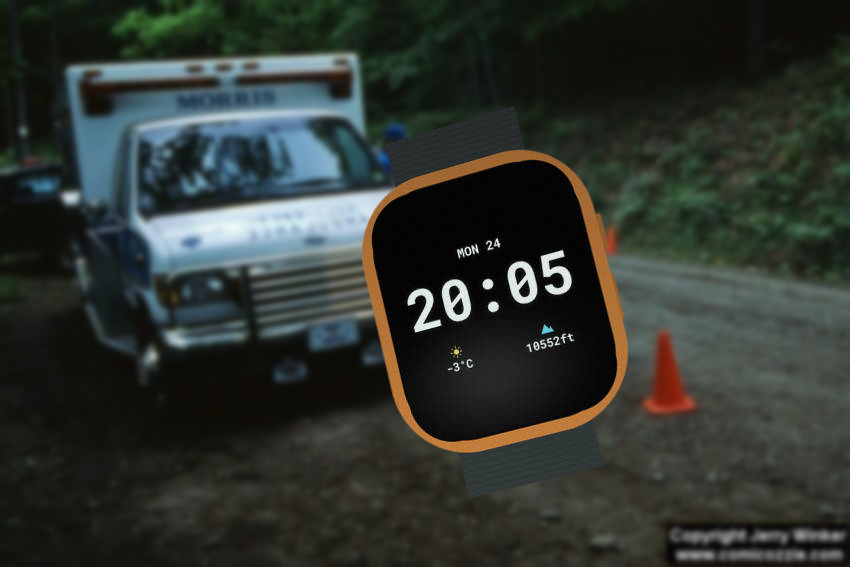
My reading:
h=20 m=5
